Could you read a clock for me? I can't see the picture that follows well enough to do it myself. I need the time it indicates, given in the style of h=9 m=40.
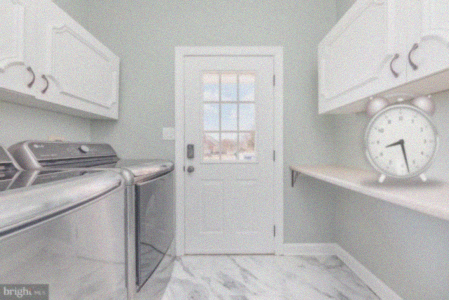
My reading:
h=8 m=28
